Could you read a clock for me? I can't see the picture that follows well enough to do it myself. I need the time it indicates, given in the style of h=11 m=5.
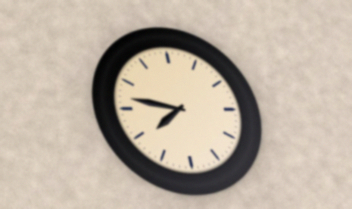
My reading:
h=7 m=47
